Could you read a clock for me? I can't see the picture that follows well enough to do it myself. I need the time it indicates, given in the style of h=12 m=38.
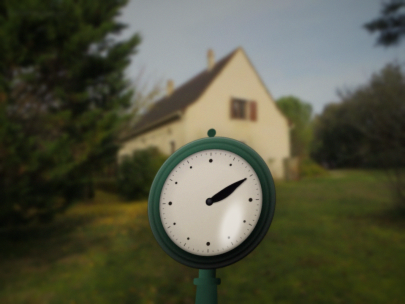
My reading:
h=2 m=10
